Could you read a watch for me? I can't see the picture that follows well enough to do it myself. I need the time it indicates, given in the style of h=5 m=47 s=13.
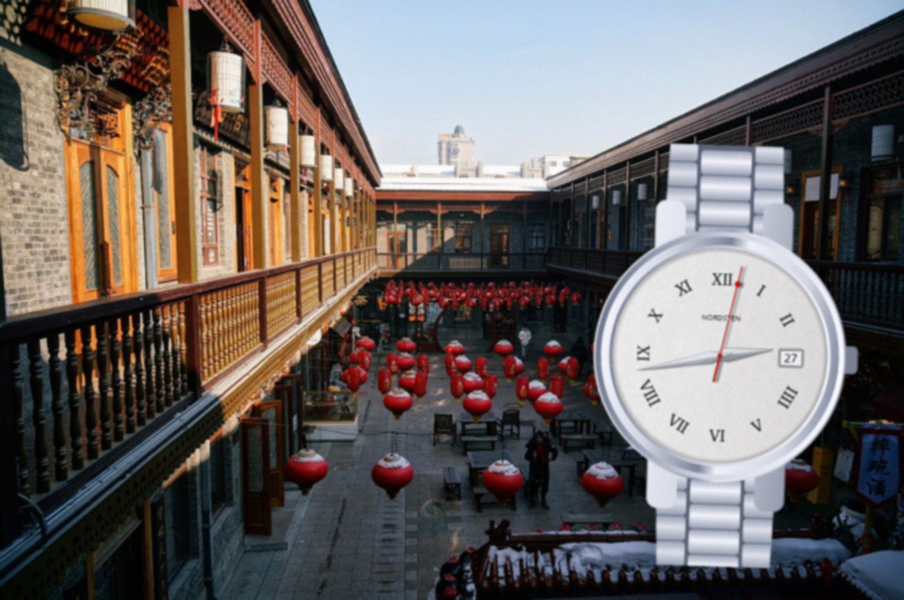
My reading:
h=2 m=43 s=2
